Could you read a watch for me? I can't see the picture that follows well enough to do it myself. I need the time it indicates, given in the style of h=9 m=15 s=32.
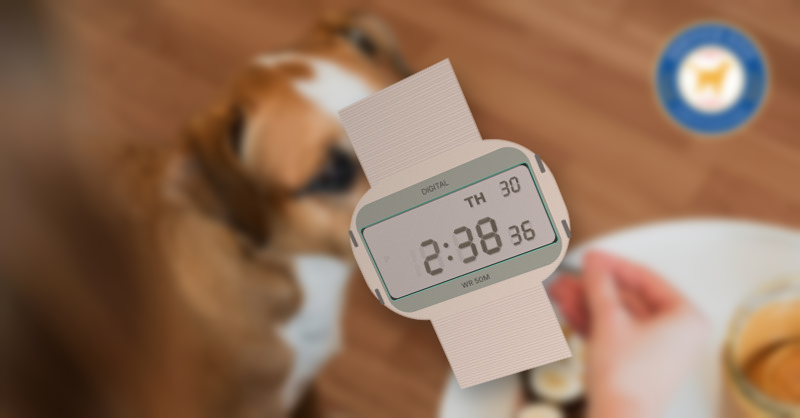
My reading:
h=2 m=38 s=36
